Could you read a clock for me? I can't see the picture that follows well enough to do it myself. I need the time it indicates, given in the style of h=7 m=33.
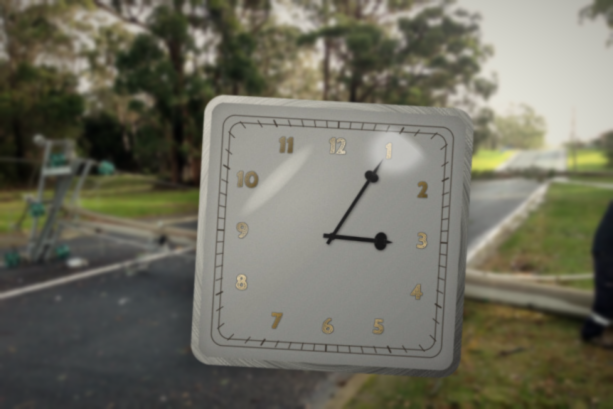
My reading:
h=3 m=5
